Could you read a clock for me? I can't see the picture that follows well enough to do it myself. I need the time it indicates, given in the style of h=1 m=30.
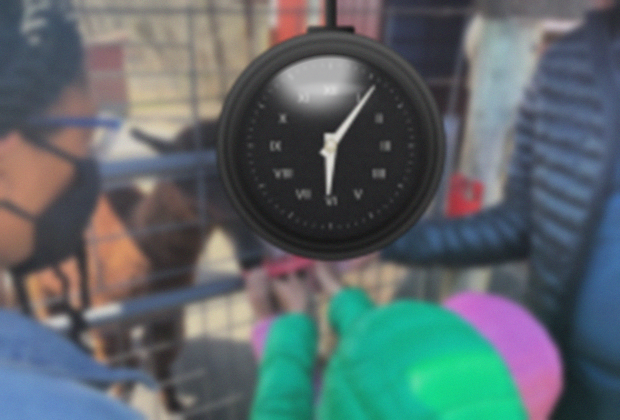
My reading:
h=6 m=6
